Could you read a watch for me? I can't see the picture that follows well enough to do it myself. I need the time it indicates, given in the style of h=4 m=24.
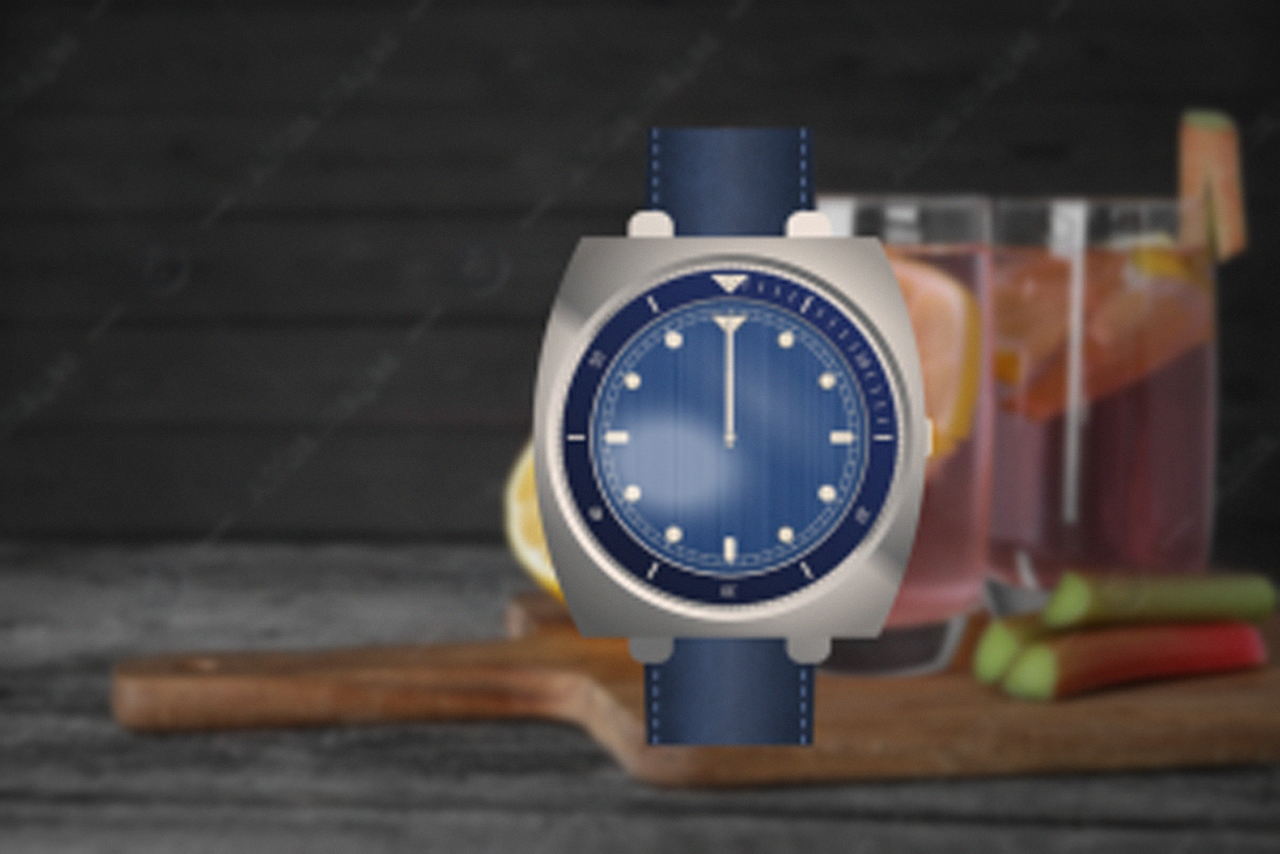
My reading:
h=12 m=0
